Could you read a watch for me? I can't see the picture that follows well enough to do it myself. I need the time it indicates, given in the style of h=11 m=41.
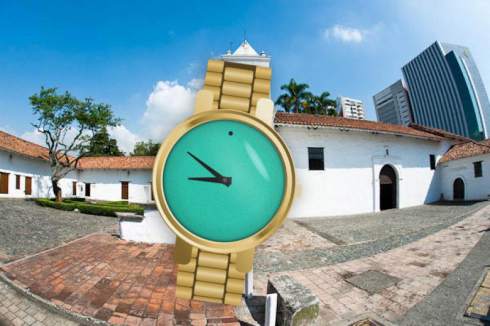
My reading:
h=8 m=50
